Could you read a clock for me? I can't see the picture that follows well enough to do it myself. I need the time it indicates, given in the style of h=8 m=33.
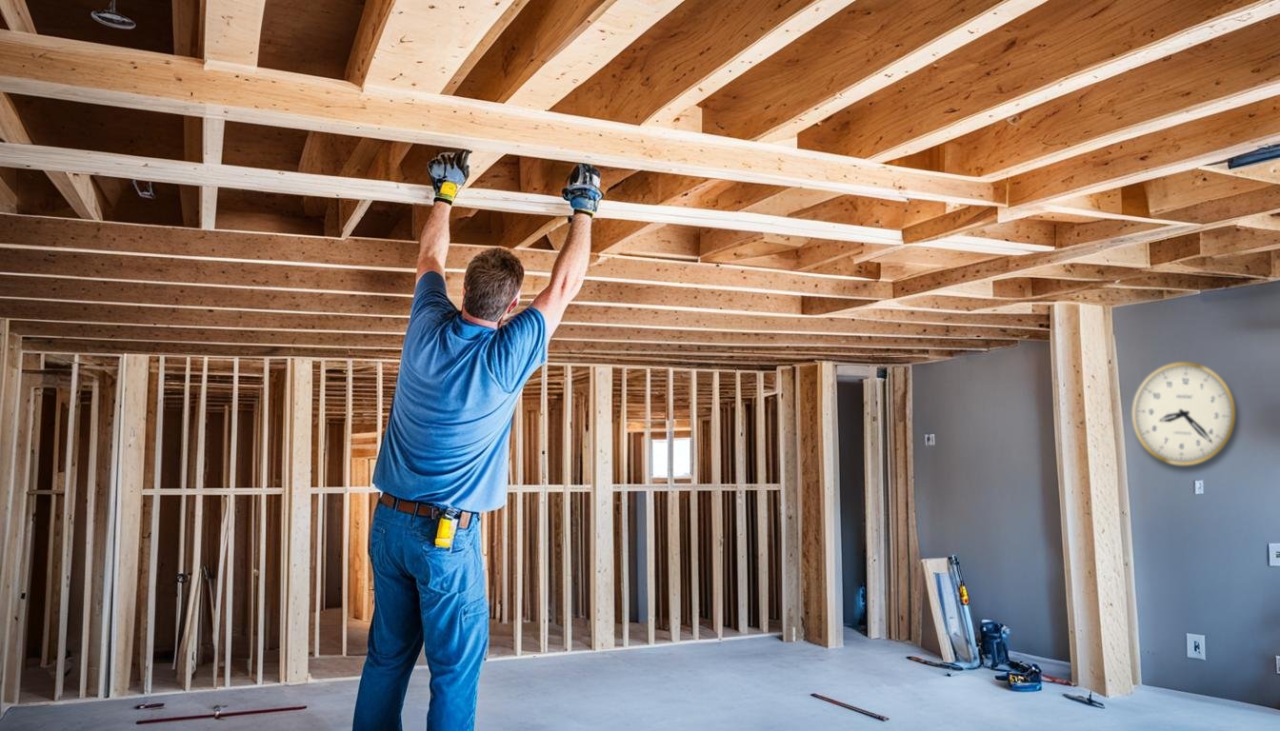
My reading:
h=8 m=22
